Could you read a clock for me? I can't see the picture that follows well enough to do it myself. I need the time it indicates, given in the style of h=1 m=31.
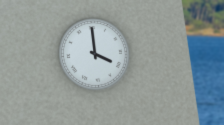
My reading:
h=4 m=0
